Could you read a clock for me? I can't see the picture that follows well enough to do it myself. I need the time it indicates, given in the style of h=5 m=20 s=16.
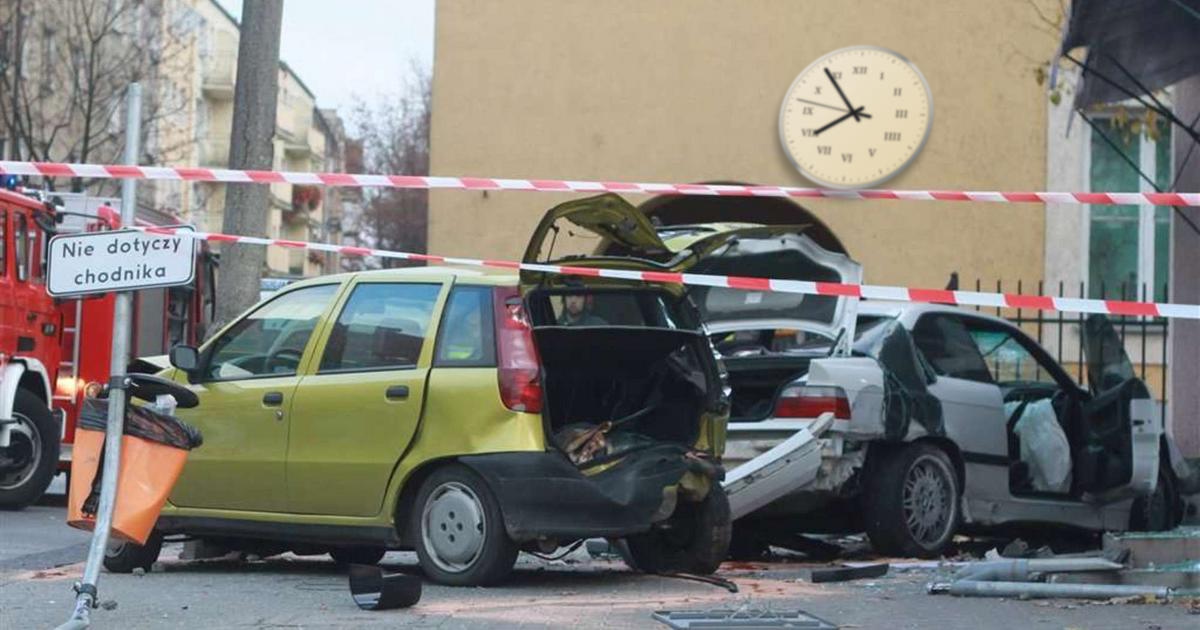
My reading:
h=7 m=53 s=47
